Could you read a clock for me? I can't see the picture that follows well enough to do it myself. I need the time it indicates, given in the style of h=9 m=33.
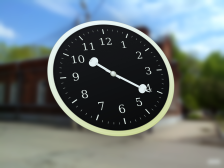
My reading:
h=10 m=21
